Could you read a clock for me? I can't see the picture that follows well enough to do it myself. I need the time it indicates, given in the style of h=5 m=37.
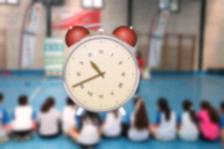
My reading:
h=10 m=41
